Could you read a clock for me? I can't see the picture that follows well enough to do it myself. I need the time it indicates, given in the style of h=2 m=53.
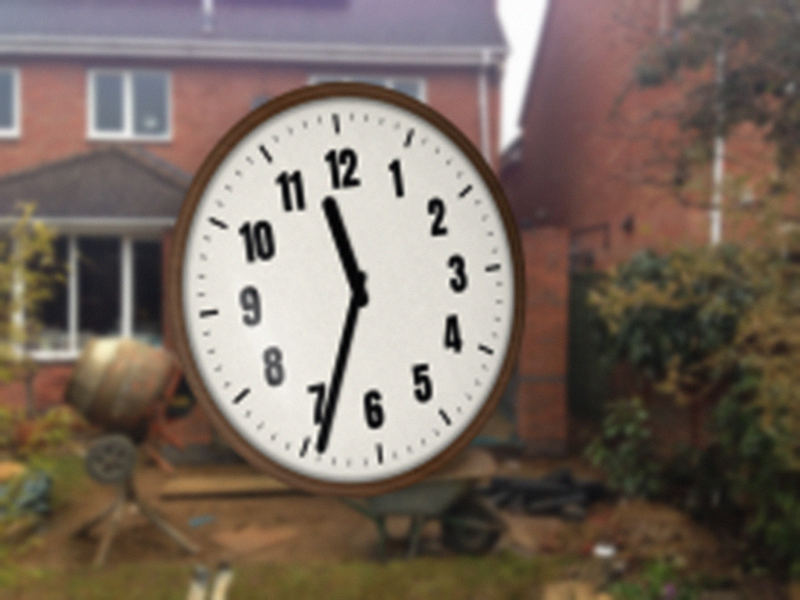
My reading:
h=11 m=34
